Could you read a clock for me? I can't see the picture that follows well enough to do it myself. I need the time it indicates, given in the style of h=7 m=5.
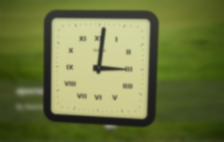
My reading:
h=3 m=1
